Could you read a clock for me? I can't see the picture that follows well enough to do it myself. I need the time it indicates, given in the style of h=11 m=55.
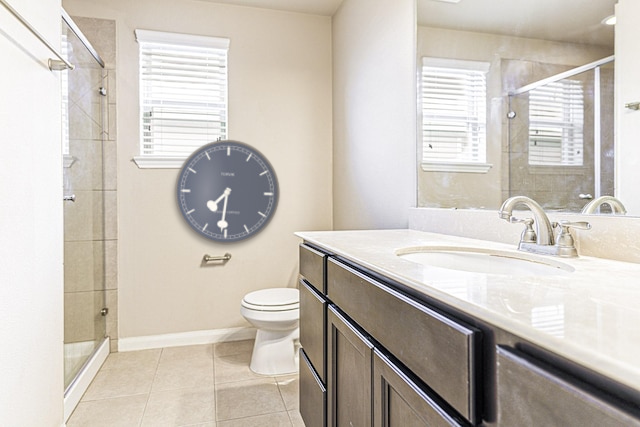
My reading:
h=7 m=31
